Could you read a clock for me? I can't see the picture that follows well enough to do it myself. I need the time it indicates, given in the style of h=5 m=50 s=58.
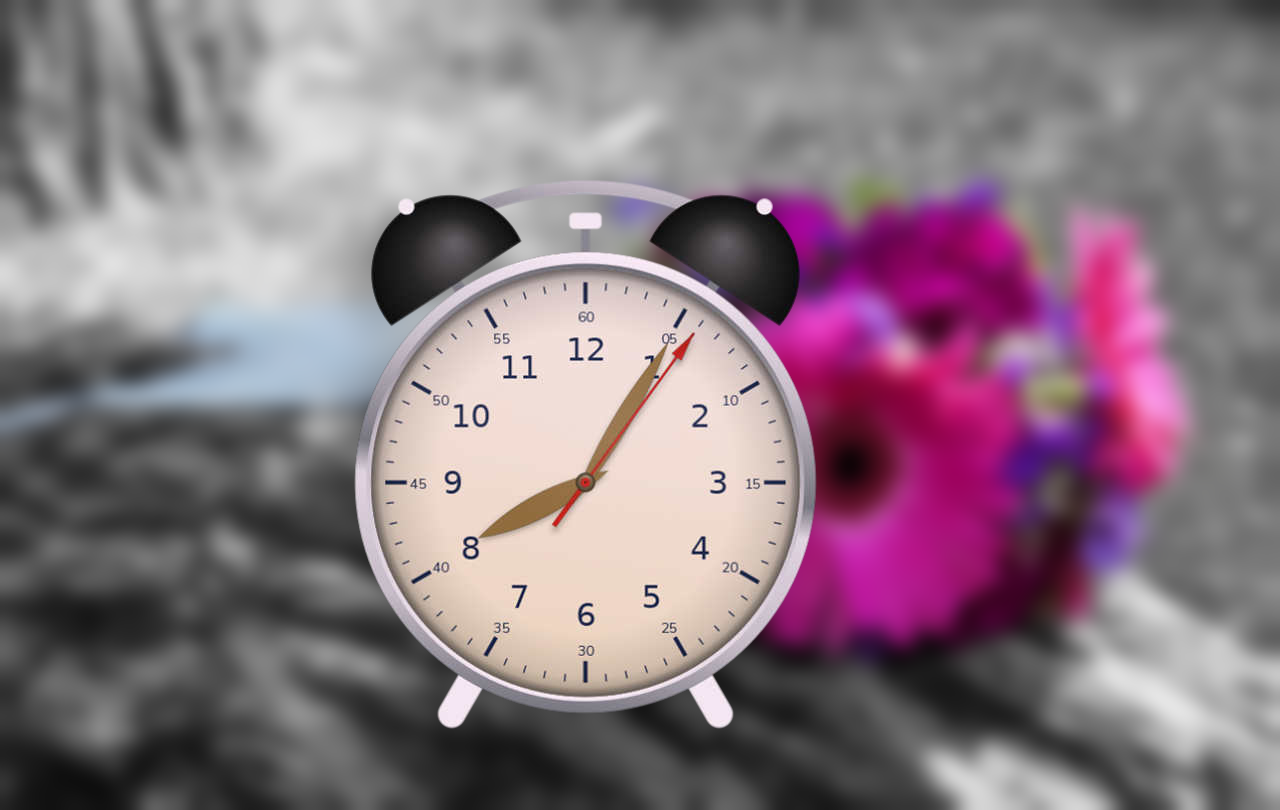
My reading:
h=8 m=5 s=6
